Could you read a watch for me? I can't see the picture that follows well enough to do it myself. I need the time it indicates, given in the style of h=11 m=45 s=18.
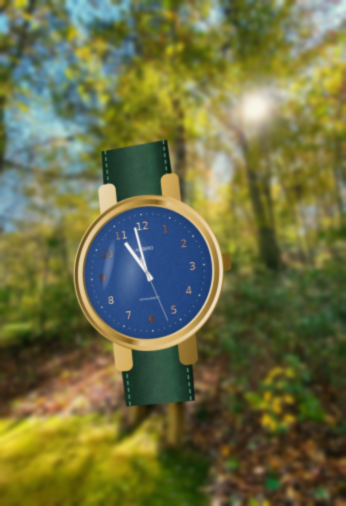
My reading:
h=10 m=58 s=27
